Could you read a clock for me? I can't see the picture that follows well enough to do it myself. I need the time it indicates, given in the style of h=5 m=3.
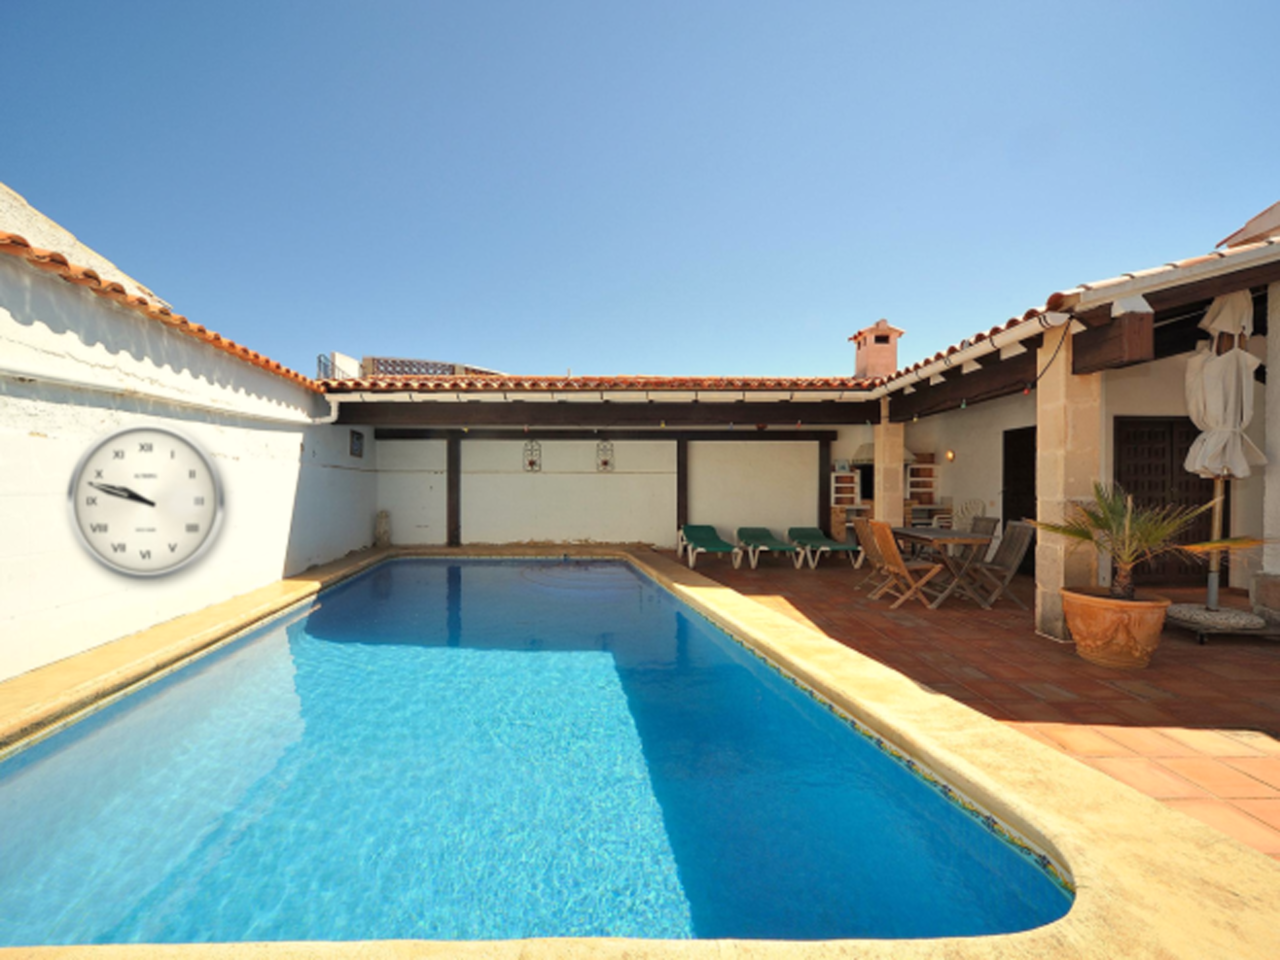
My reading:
h=9 m=48
